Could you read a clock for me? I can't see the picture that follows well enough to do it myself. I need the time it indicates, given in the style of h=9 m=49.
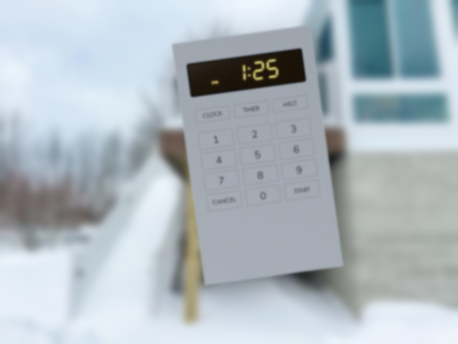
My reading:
h=1 m=25
